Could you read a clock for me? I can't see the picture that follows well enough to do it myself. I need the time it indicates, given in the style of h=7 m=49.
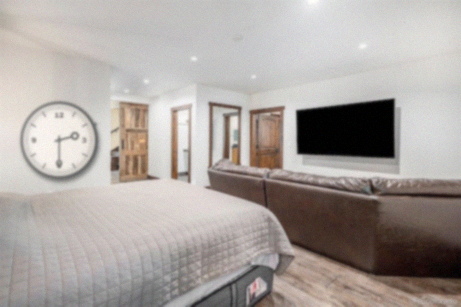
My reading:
h=2 m=30
